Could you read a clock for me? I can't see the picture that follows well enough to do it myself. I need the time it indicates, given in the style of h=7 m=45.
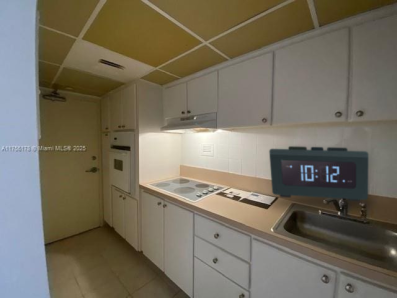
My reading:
h=10 m=12
